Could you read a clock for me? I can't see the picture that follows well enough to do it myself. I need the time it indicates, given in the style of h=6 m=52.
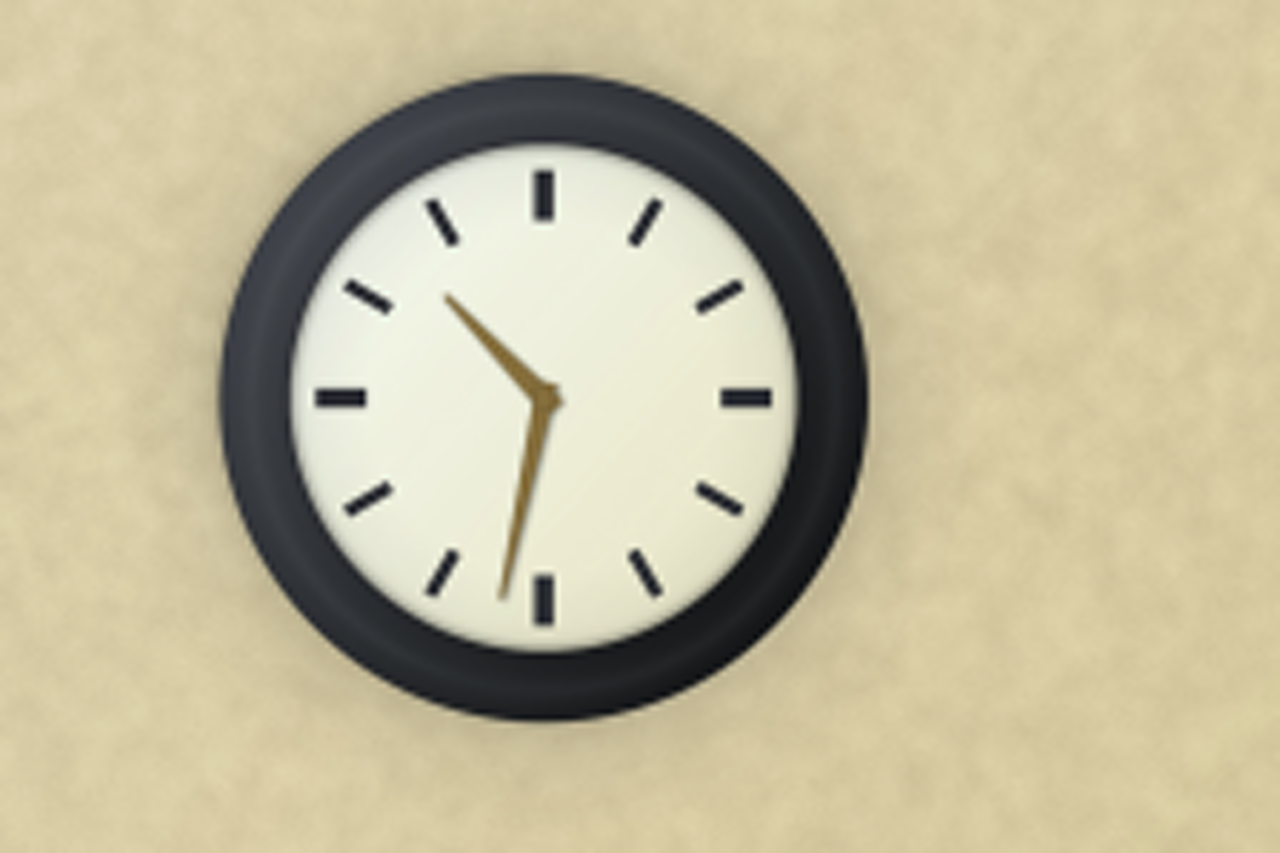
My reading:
h=10 m=32
